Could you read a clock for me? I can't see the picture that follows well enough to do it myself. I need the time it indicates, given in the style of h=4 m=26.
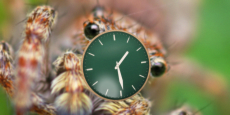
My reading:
h=1 m=29
